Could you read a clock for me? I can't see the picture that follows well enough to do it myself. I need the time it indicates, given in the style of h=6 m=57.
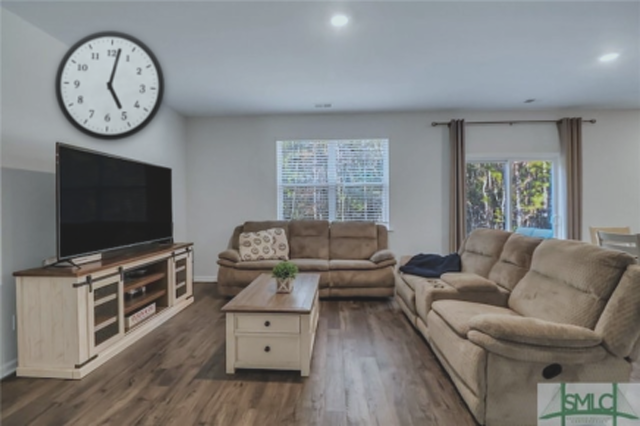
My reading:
h=5 m=2
